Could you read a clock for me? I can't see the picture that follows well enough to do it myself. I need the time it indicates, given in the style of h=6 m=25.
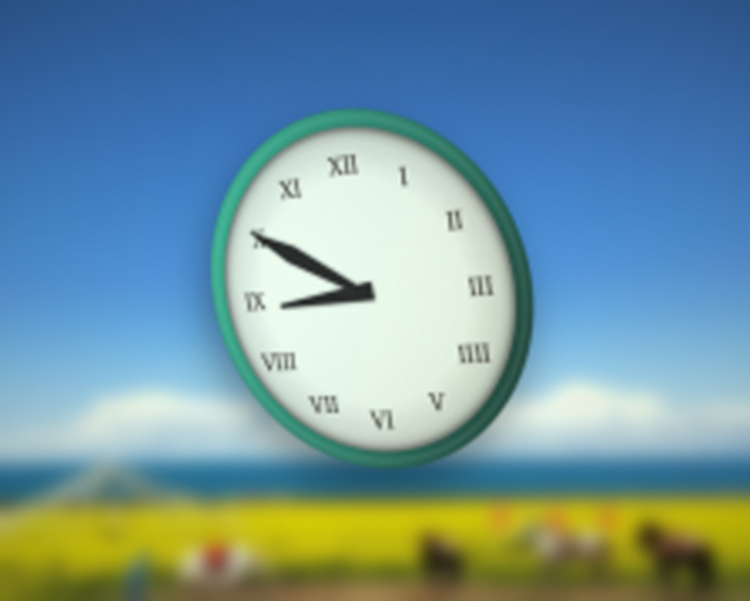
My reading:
h=8 m=50
